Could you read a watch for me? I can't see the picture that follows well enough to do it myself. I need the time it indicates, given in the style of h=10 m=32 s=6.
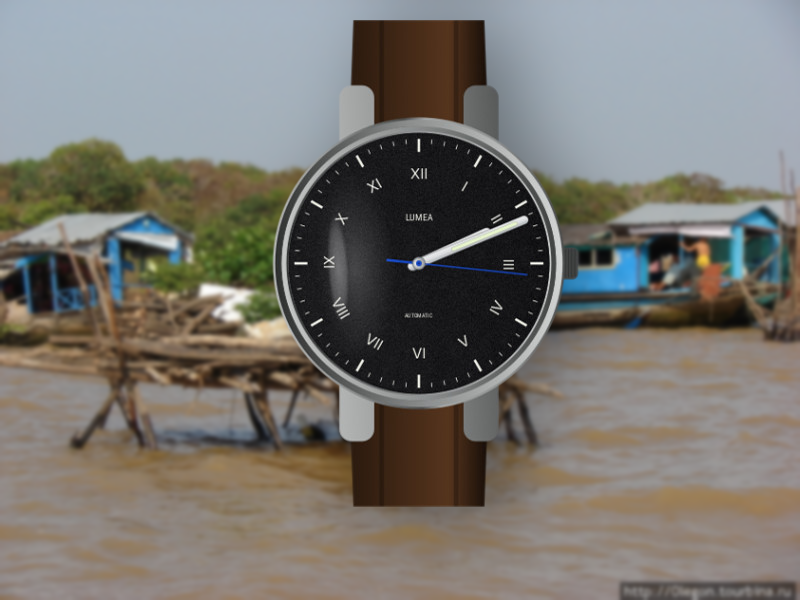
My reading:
h=2 m=11 s=16
